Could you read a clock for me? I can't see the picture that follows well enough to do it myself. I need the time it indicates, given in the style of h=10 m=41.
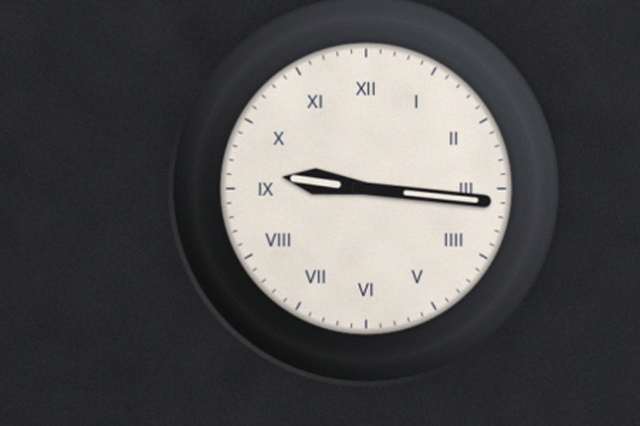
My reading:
h=9 m=16
